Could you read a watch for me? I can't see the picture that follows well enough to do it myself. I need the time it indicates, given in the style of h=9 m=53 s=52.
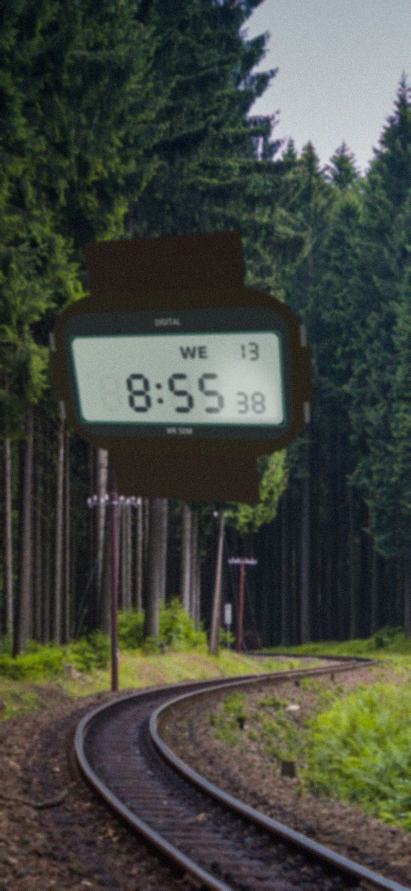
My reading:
h=8 m=55 s=38
